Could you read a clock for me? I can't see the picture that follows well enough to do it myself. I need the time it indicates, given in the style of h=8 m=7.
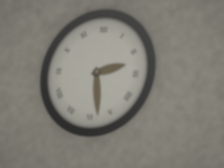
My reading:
h=2 m=28
